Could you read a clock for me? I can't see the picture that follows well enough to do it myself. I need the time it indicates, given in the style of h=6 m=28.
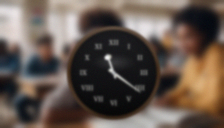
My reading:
h=11 m=21
